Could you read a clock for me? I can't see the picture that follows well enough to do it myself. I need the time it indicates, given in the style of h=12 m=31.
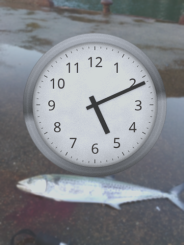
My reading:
h=5 m=11
